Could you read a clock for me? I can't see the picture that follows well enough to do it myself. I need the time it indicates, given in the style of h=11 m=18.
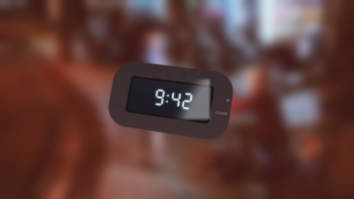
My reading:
h=9 m=42
